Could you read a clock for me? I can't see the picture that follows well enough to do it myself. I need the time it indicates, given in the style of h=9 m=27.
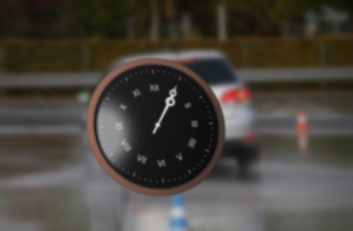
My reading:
h=1 m=5
